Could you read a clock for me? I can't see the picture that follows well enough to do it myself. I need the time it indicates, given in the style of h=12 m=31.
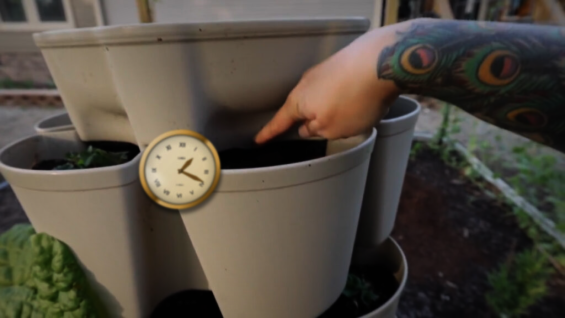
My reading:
h=1 m=19
